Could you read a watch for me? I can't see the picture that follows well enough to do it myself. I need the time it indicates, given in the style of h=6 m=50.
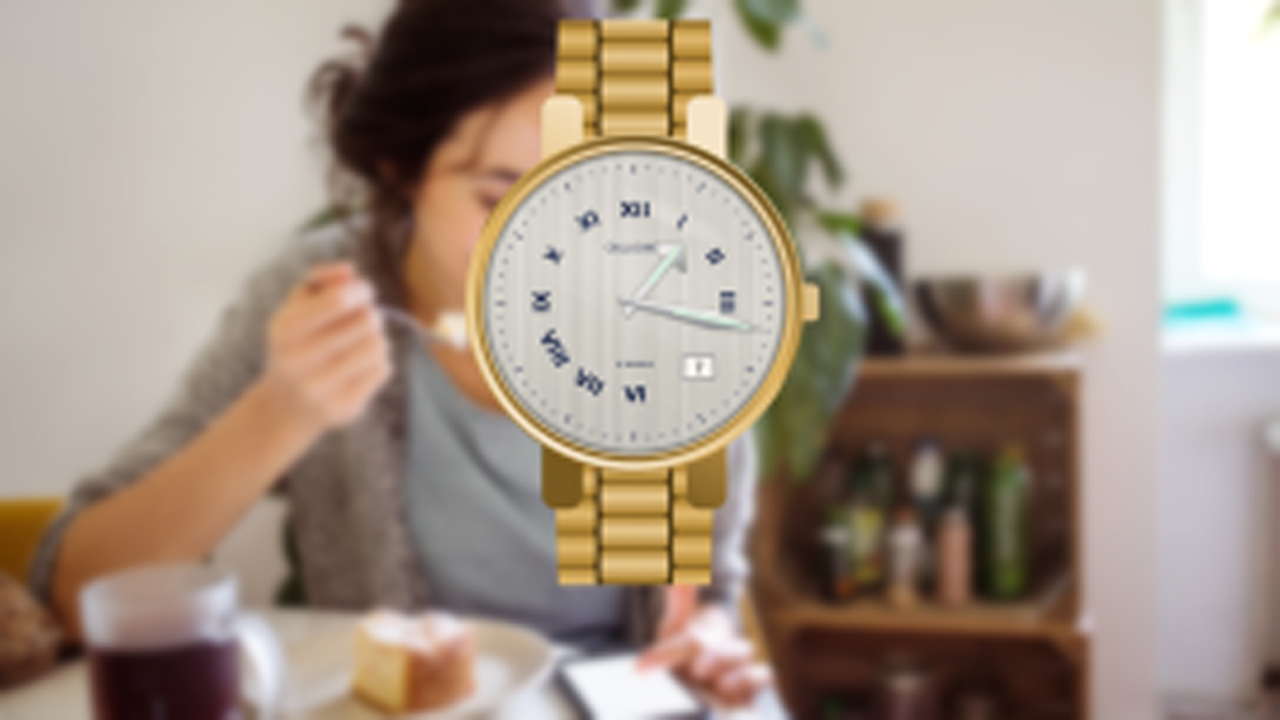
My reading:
h=1 m=17
